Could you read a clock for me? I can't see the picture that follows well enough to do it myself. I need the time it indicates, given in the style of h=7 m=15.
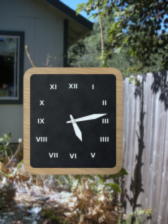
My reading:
h=5 m=13
